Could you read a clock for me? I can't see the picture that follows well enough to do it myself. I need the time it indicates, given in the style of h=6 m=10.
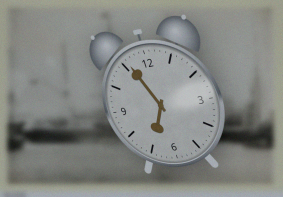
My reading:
h=6 m=56
